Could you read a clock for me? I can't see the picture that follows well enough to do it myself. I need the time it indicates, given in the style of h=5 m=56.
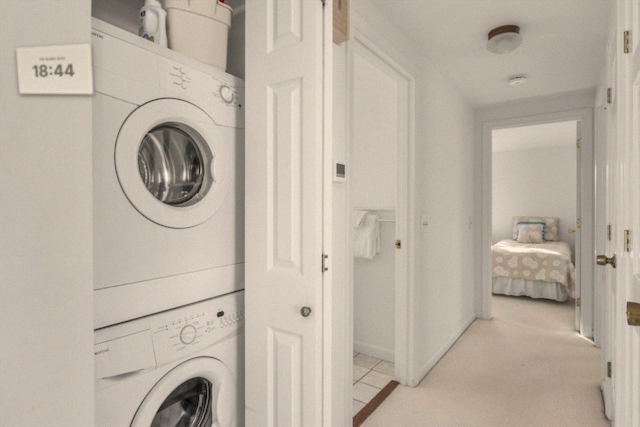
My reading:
h=18 m=44
